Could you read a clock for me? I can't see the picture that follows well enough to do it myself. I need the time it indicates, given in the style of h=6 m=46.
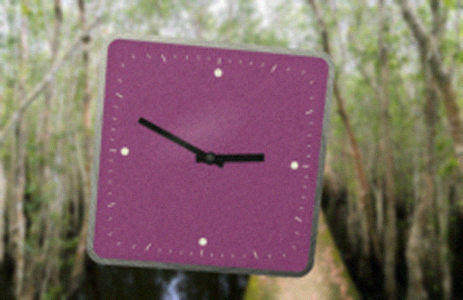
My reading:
h=2 m=49
